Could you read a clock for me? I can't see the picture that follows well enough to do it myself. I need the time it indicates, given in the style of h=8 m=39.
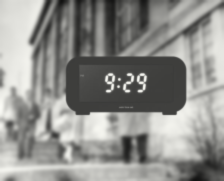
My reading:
h=9 m=29
